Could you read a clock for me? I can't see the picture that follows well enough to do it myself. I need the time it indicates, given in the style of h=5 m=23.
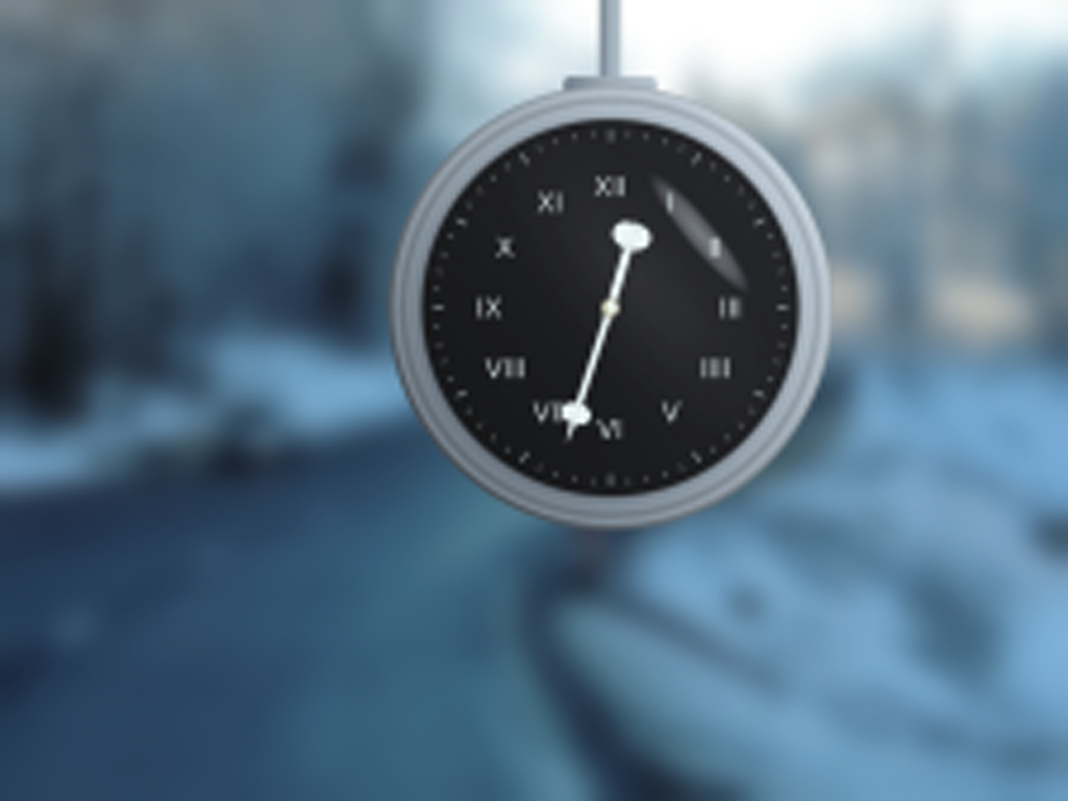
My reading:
h=12 m=33
